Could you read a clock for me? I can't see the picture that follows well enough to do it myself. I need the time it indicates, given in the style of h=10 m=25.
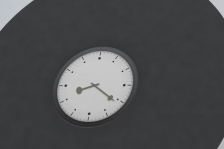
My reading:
h=8 m=21
